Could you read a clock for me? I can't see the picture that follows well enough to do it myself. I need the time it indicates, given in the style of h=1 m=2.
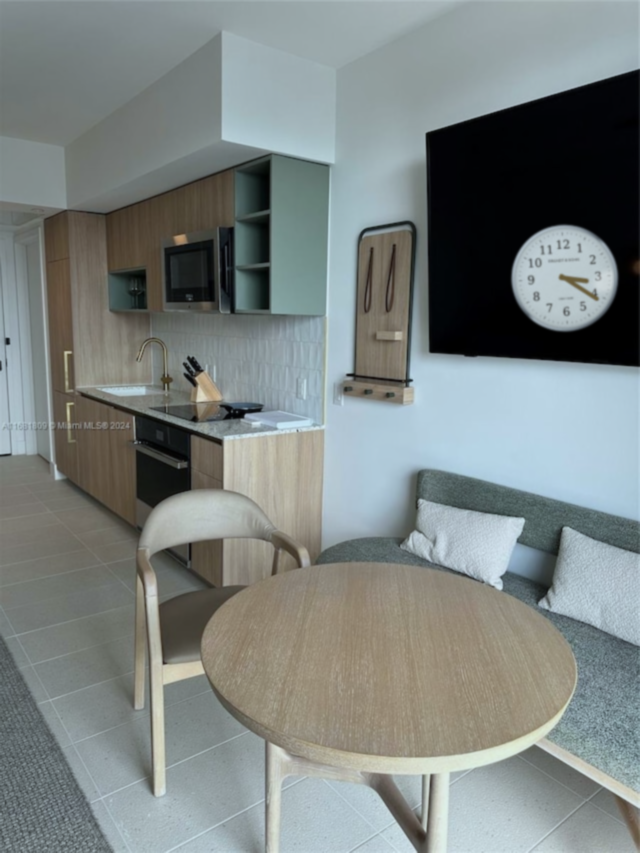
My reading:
h=3 m=21
